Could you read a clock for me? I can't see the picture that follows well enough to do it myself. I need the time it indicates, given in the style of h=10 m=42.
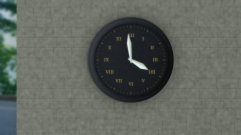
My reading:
h=3 m=59
